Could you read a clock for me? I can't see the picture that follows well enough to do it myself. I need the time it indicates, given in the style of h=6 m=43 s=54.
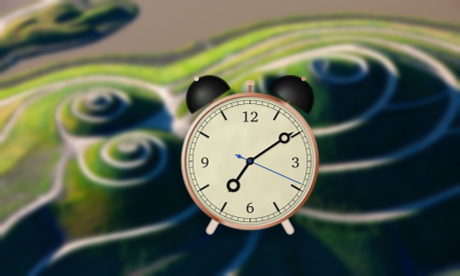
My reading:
h=7 m=9 s=19
